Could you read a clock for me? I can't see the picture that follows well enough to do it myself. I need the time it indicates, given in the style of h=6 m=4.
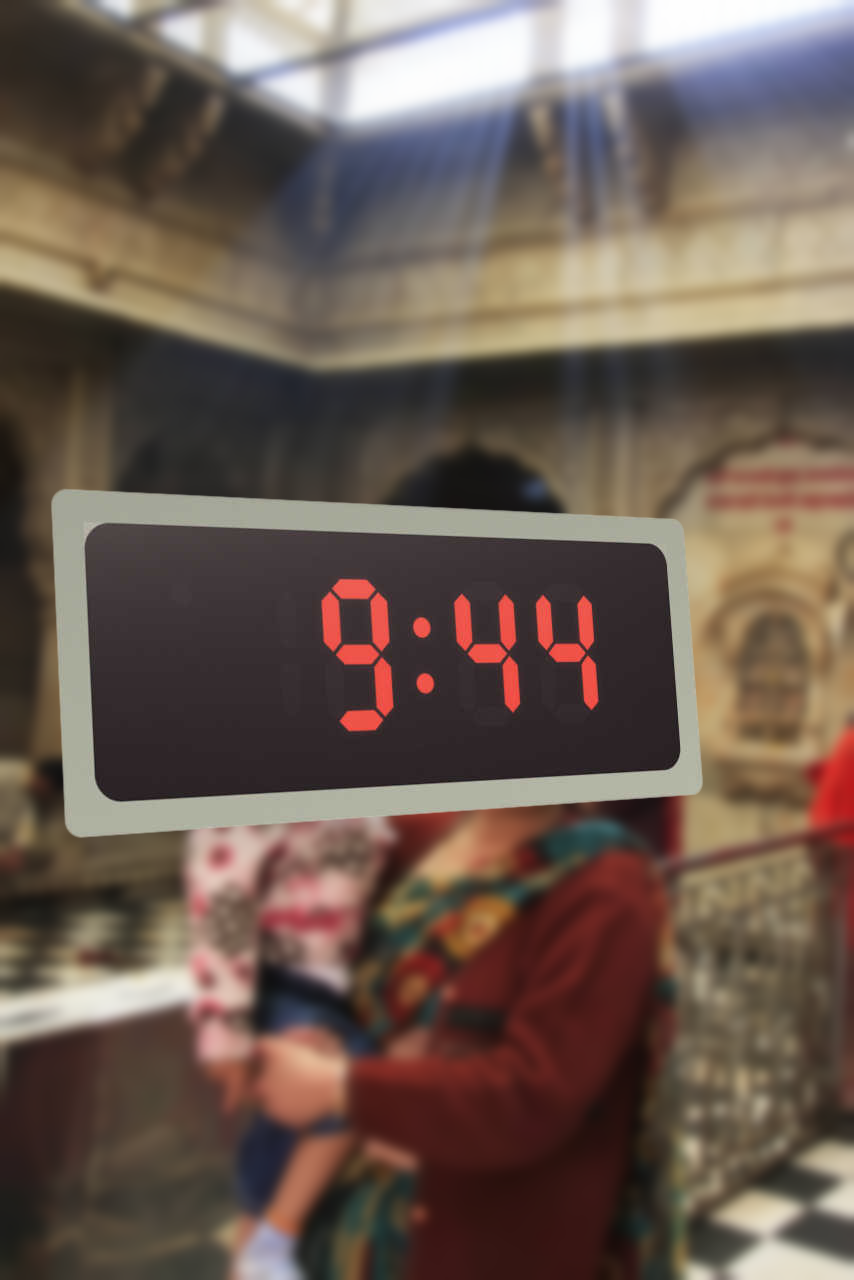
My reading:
h=9 m=44
